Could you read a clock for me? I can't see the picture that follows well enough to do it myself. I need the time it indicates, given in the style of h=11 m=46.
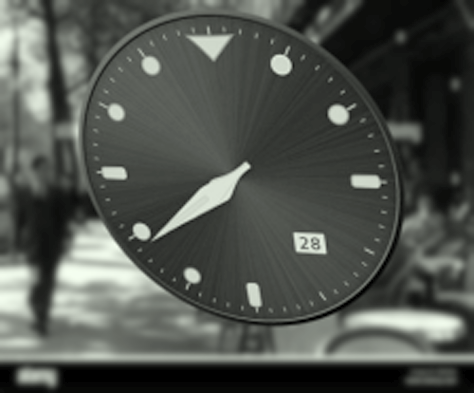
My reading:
h=7 m=39
